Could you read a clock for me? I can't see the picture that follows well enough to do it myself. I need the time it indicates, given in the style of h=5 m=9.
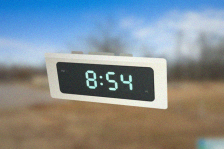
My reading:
h=8 m=54
